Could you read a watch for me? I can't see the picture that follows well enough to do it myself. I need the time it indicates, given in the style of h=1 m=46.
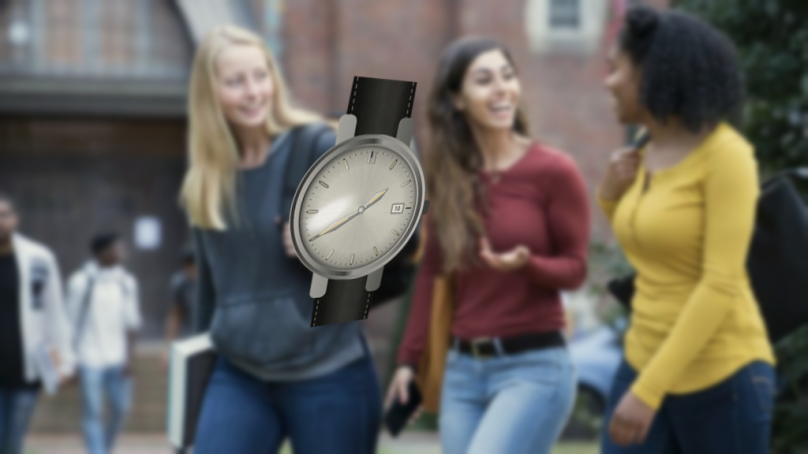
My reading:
h=1 m=40
